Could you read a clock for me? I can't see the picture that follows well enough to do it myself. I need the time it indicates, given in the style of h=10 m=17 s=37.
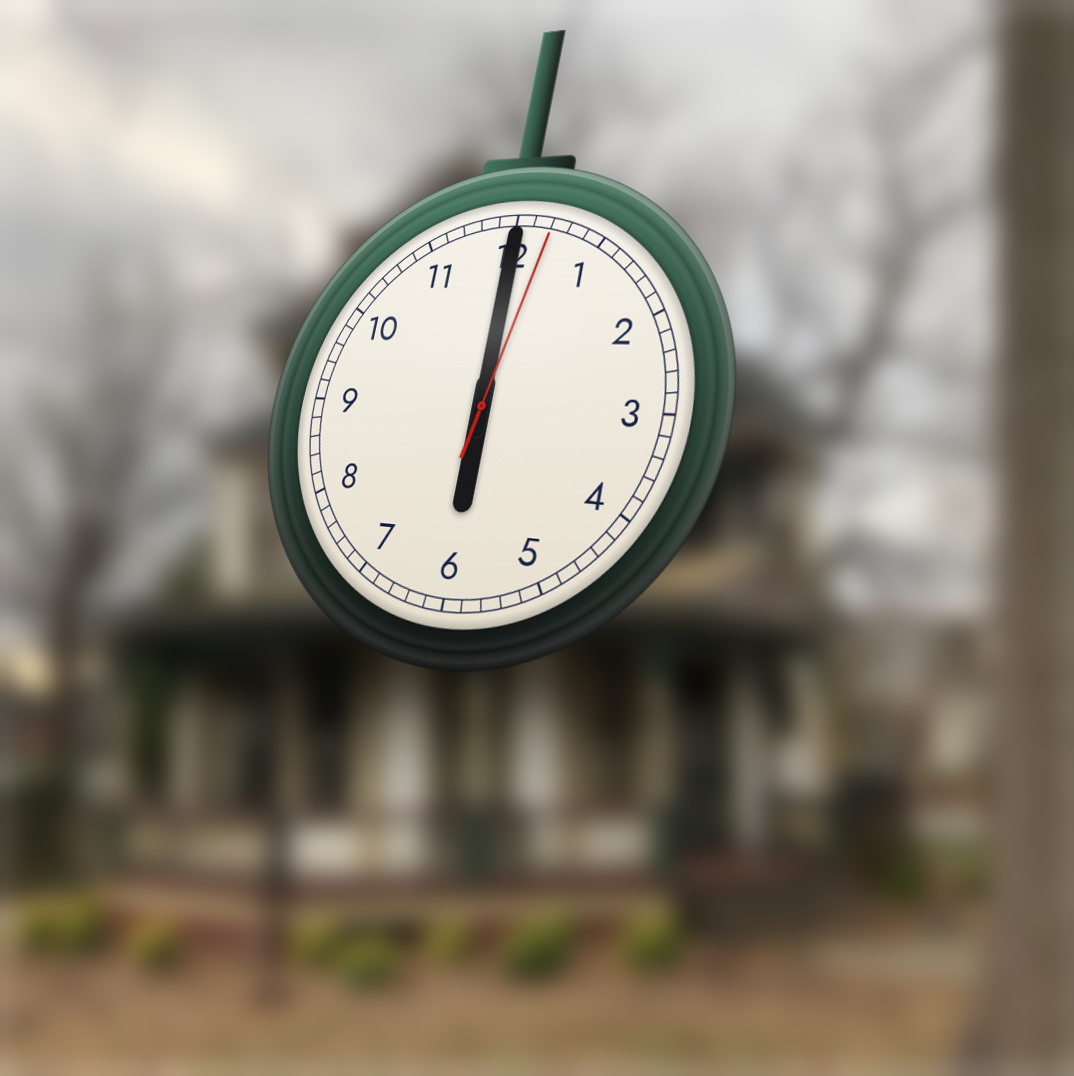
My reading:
h=6 m=0 s=2
